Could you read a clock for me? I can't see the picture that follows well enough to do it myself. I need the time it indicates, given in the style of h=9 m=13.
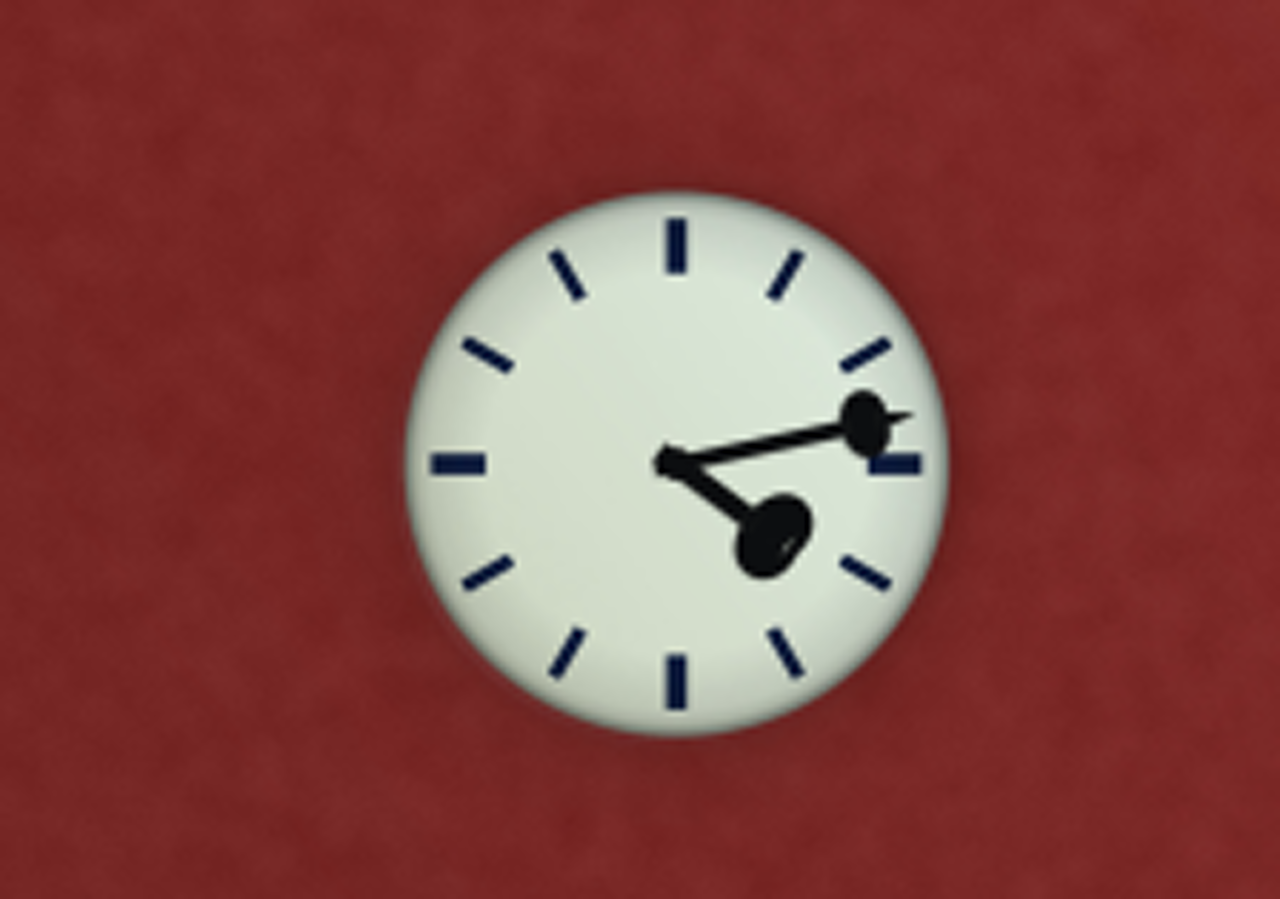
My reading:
h=4 m=13
